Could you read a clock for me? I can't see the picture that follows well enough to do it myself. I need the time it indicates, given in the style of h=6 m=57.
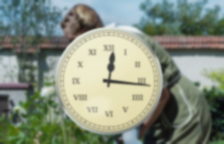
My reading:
h=12 m=16
